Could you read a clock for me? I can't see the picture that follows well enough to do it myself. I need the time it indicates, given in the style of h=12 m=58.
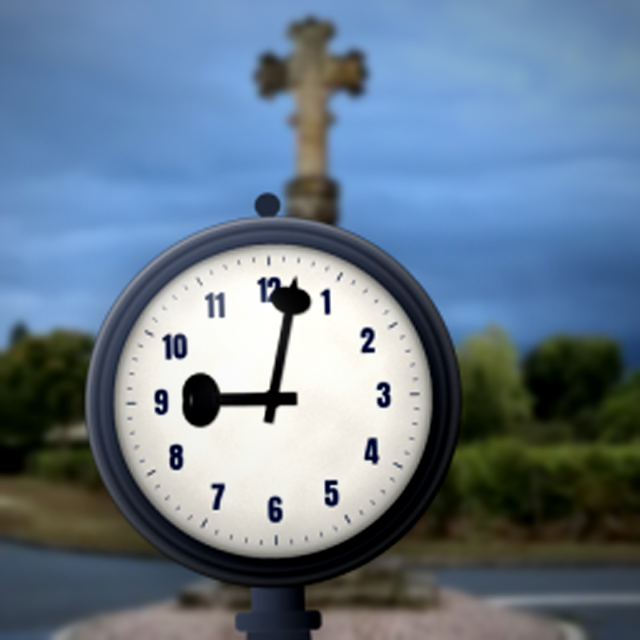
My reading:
h=9 m=2
